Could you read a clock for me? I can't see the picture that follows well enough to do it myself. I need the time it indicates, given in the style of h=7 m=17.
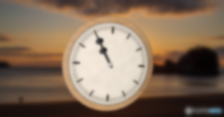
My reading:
h=10 m=55
